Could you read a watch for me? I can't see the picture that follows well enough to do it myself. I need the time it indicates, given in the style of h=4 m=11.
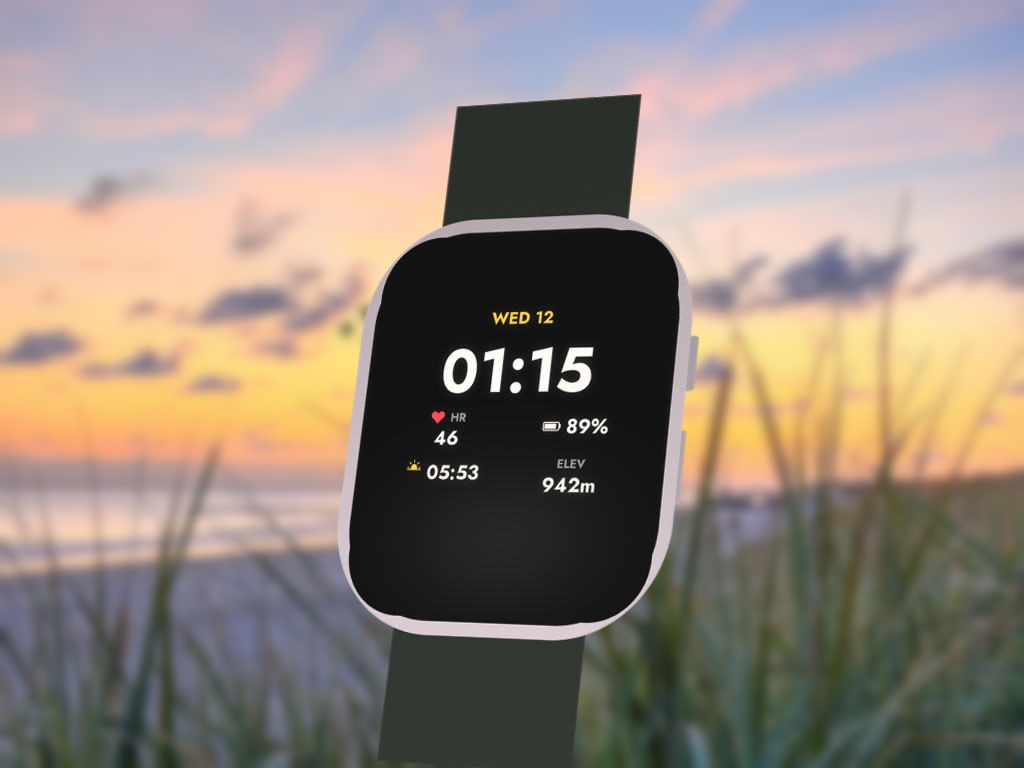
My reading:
h=1 m=15
